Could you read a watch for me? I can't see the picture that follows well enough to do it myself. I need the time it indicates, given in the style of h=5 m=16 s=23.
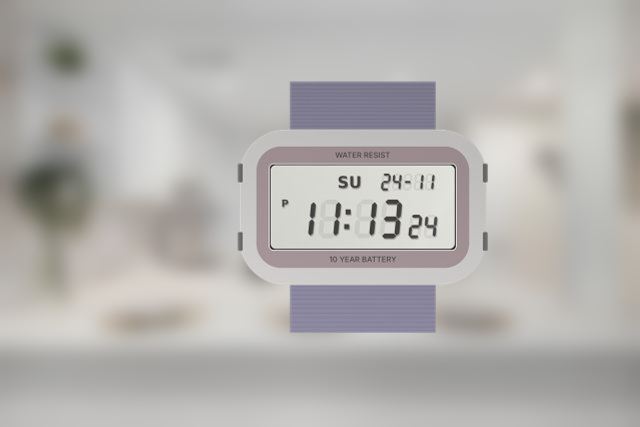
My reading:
h=11 m=13 s=24
